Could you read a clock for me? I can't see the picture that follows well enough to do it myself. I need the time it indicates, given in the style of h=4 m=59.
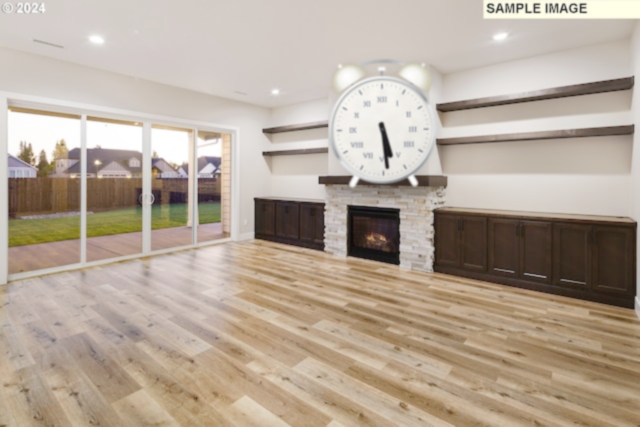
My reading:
h=5 m=29
